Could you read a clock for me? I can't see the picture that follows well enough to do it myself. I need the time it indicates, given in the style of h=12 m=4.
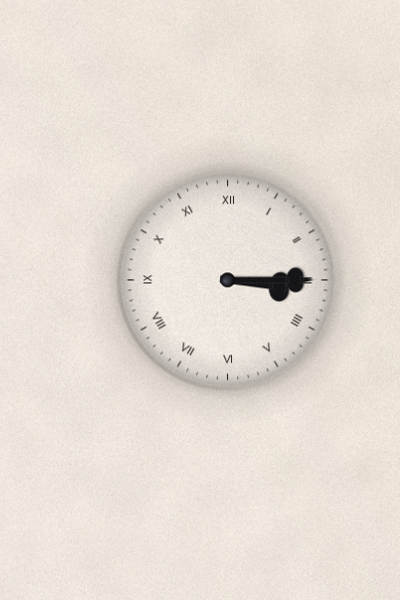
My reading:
h=3 m=15
